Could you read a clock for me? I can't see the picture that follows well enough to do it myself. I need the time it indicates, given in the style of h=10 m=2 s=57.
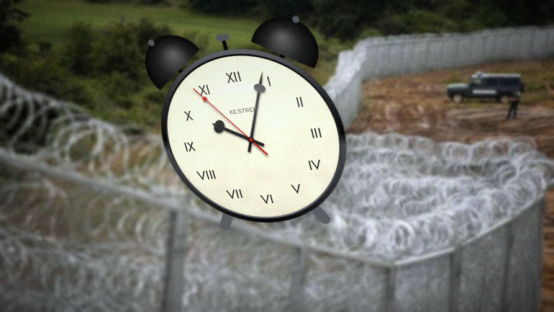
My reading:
h=10 m=3 s=54
